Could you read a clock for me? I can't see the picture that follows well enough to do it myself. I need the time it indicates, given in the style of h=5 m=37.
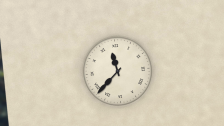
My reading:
h=11 m=38
